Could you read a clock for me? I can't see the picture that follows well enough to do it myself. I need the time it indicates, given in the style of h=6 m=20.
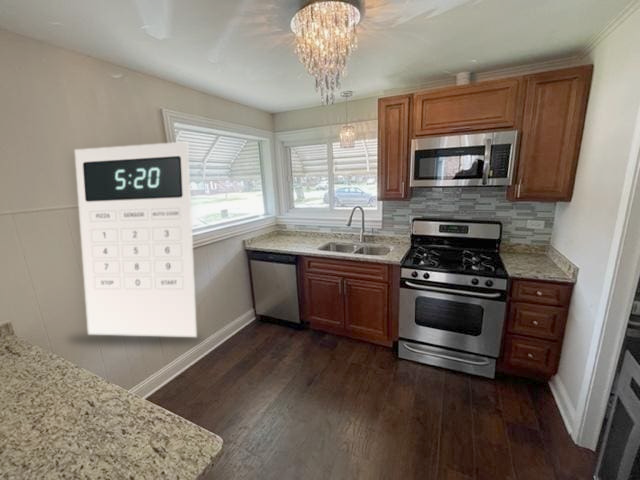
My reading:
h=5 m=20
